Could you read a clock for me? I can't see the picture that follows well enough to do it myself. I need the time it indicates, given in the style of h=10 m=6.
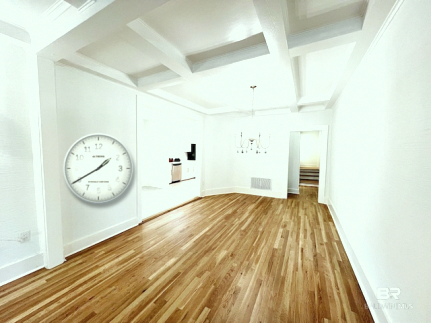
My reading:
h=1 m=40
